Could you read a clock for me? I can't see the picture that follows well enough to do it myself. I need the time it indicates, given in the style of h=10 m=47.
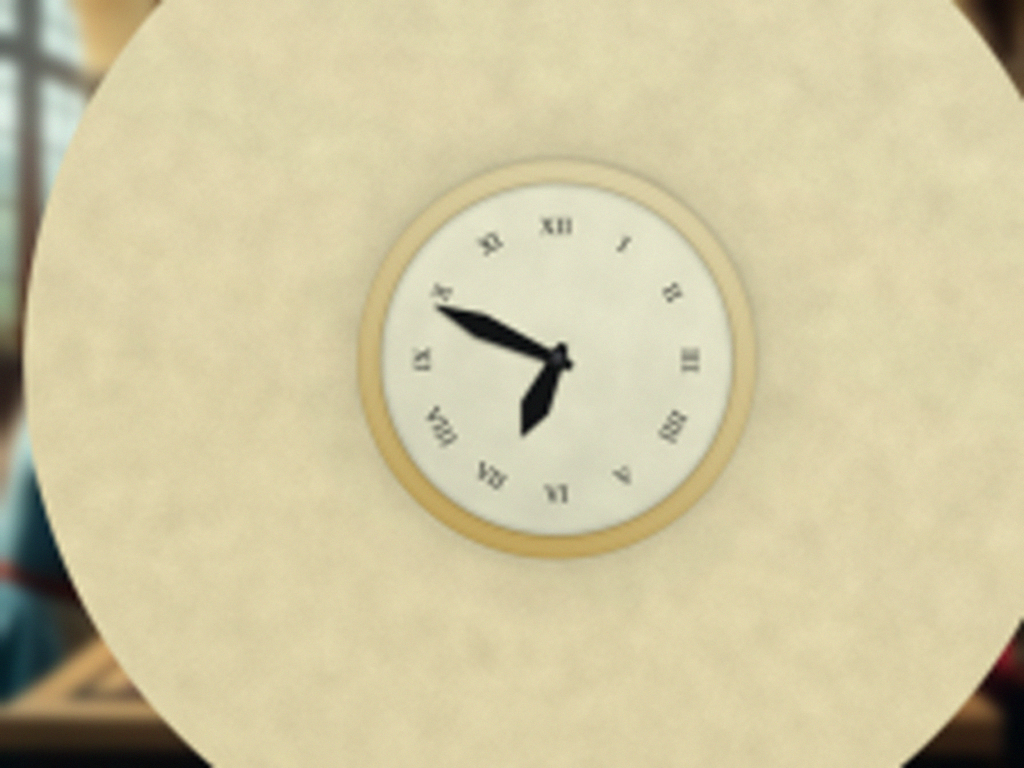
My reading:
h=6 m=49
